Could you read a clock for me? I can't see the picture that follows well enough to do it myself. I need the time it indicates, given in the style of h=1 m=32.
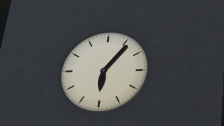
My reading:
h=6 m=6
